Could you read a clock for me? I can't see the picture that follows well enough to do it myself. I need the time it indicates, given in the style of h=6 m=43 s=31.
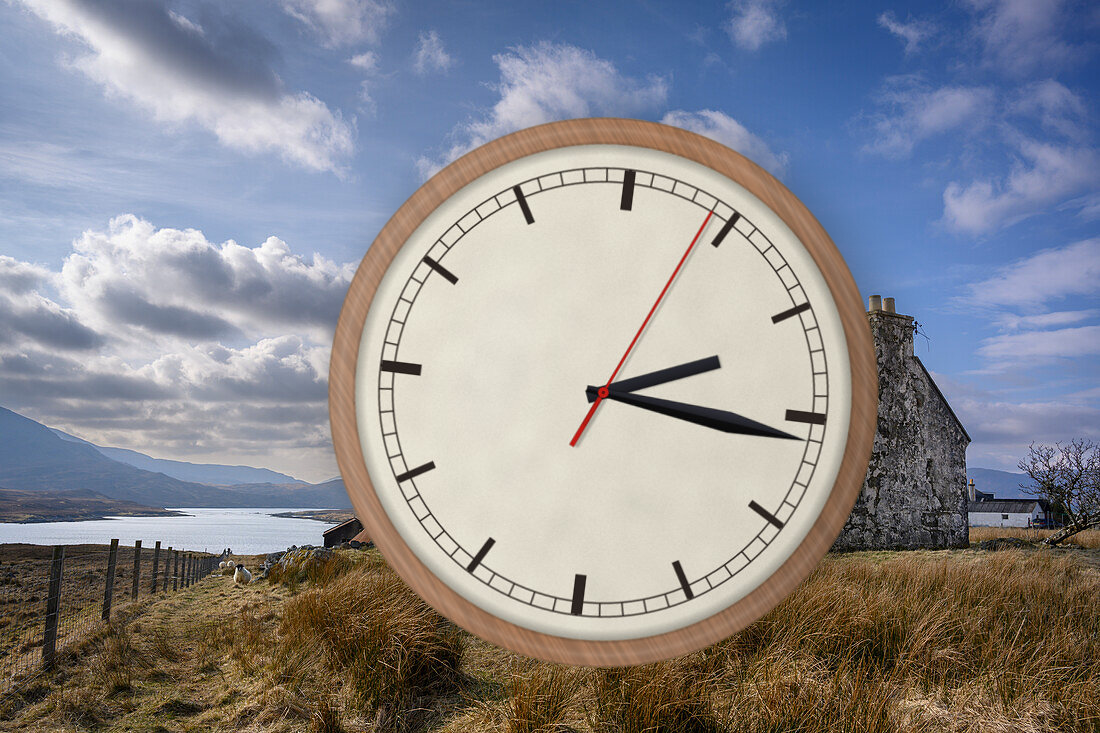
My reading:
h=2 m=16 s=4
